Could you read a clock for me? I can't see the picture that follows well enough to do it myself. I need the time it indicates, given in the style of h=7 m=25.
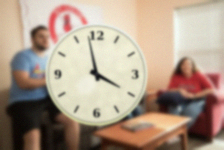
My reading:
h=3 m=58
